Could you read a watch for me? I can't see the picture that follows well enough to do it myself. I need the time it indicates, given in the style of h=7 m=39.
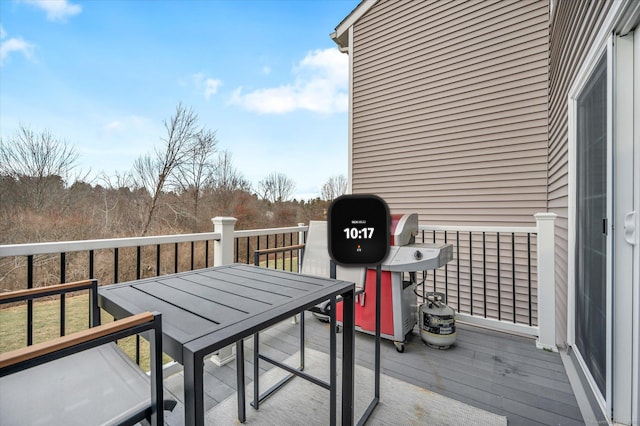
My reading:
h=10 m=17
